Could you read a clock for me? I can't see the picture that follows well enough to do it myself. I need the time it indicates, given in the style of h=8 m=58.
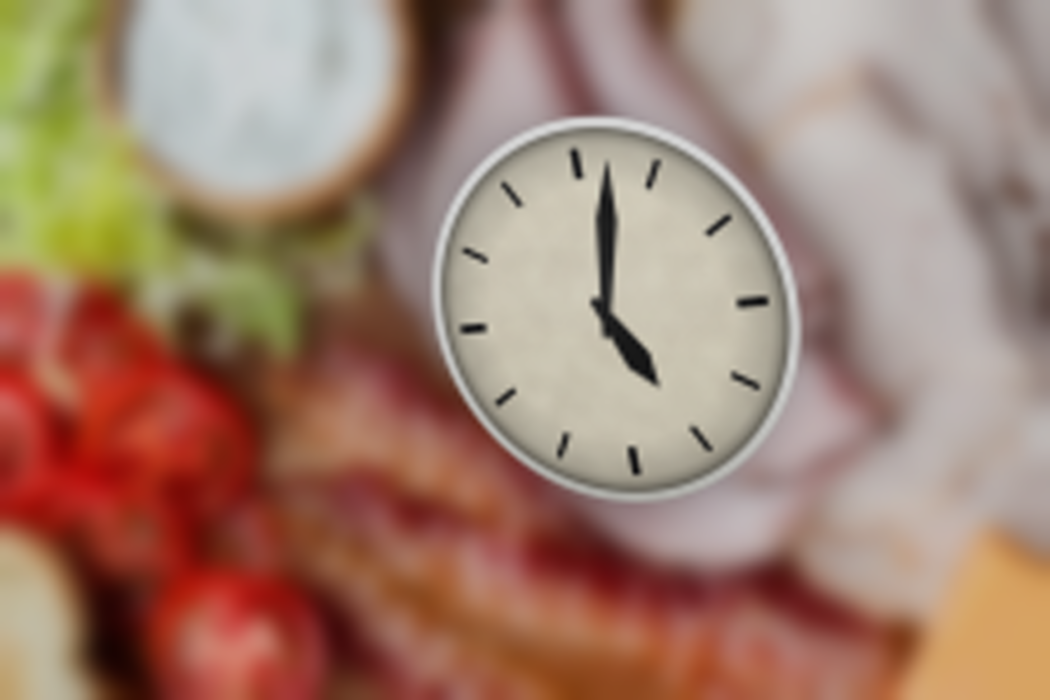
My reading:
h=5 m=2
